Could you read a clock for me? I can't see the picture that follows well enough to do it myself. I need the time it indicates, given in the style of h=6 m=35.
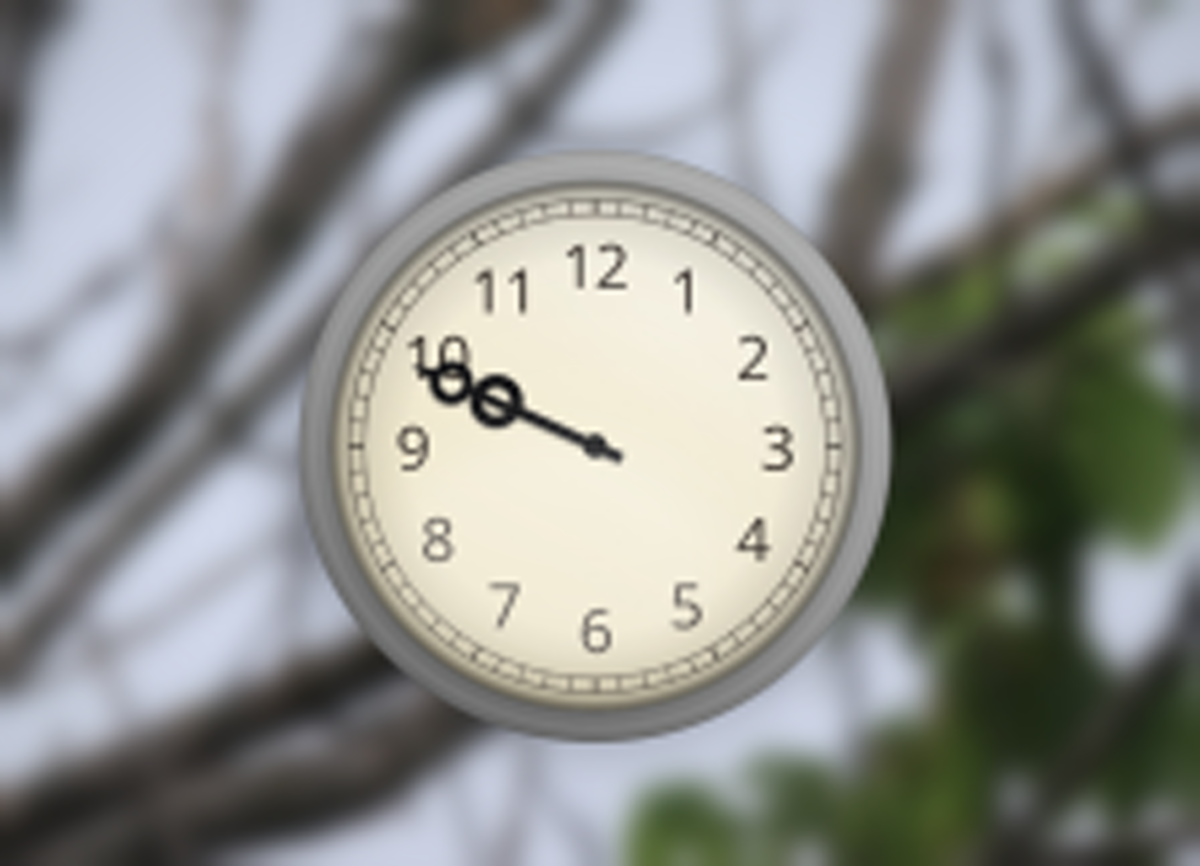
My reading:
h=9 m=49
